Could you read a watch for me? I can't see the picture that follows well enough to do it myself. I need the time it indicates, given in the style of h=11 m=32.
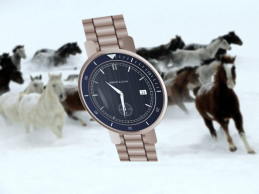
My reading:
h=10 m=31
